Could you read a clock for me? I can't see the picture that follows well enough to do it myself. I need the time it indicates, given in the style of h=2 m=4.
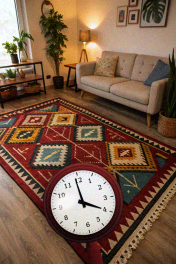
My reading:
h=3 m=59
